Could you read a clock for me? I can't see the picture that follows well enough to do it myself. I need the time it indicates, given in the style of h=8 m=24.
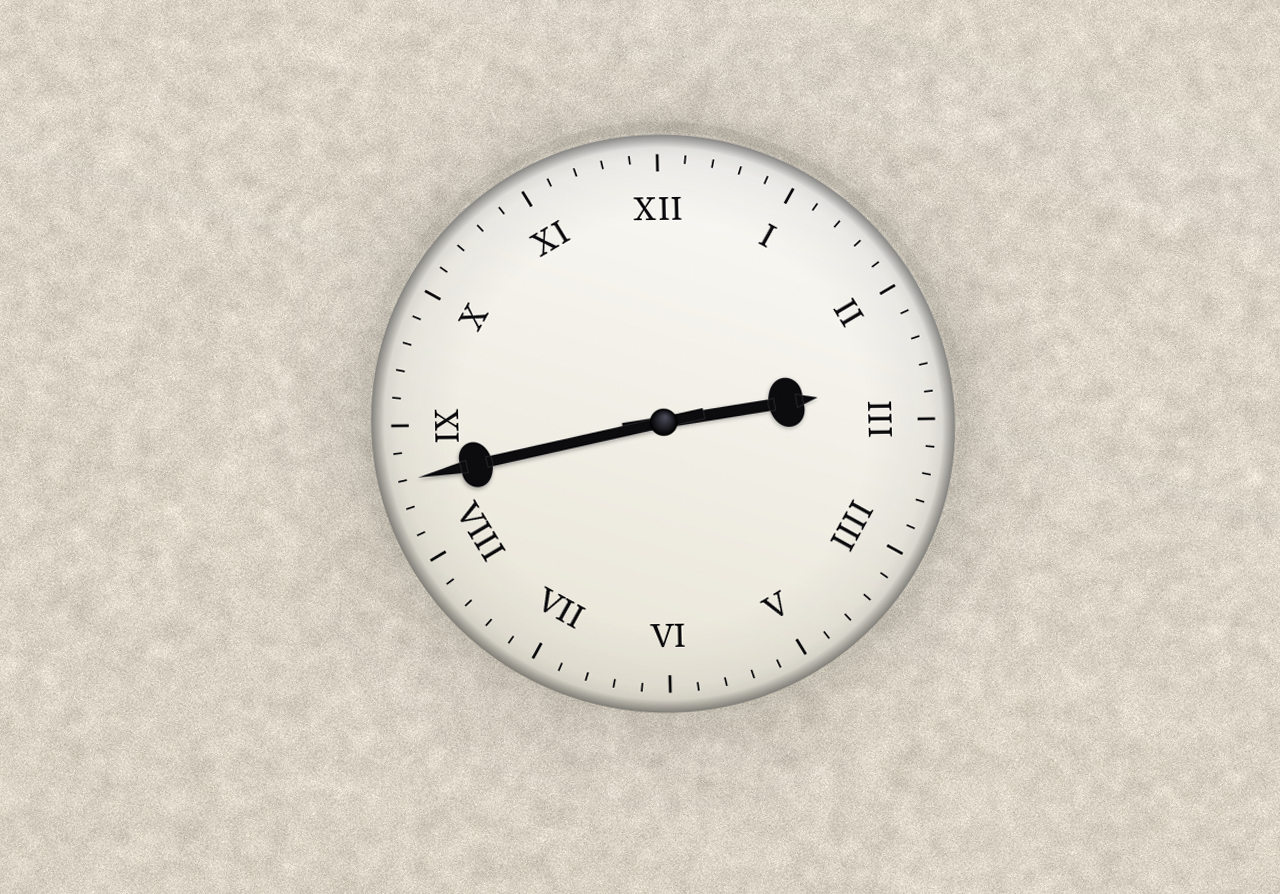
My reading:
h=2 m=43
